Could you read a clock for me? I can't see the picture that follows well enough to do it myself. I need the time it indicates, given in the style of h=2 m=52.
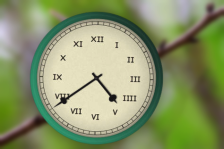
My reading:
h=4 m=39
